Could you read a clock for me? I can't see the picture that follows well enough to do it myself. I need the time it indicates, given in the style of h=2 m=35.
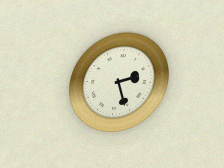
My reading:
h=2 m=26
